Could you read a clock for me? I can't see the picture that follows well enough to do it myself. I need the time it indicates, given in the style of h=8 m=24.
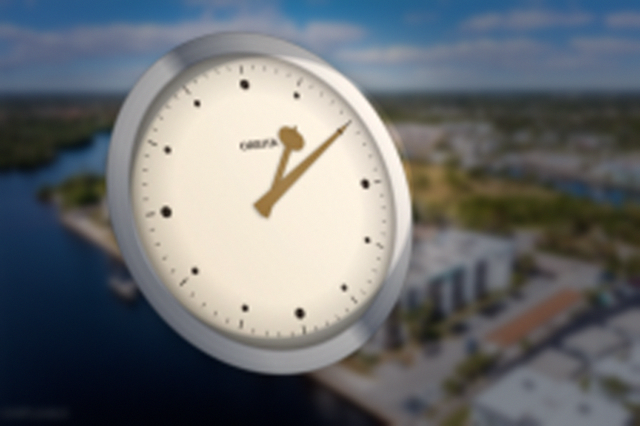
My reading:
h=1 m=10
